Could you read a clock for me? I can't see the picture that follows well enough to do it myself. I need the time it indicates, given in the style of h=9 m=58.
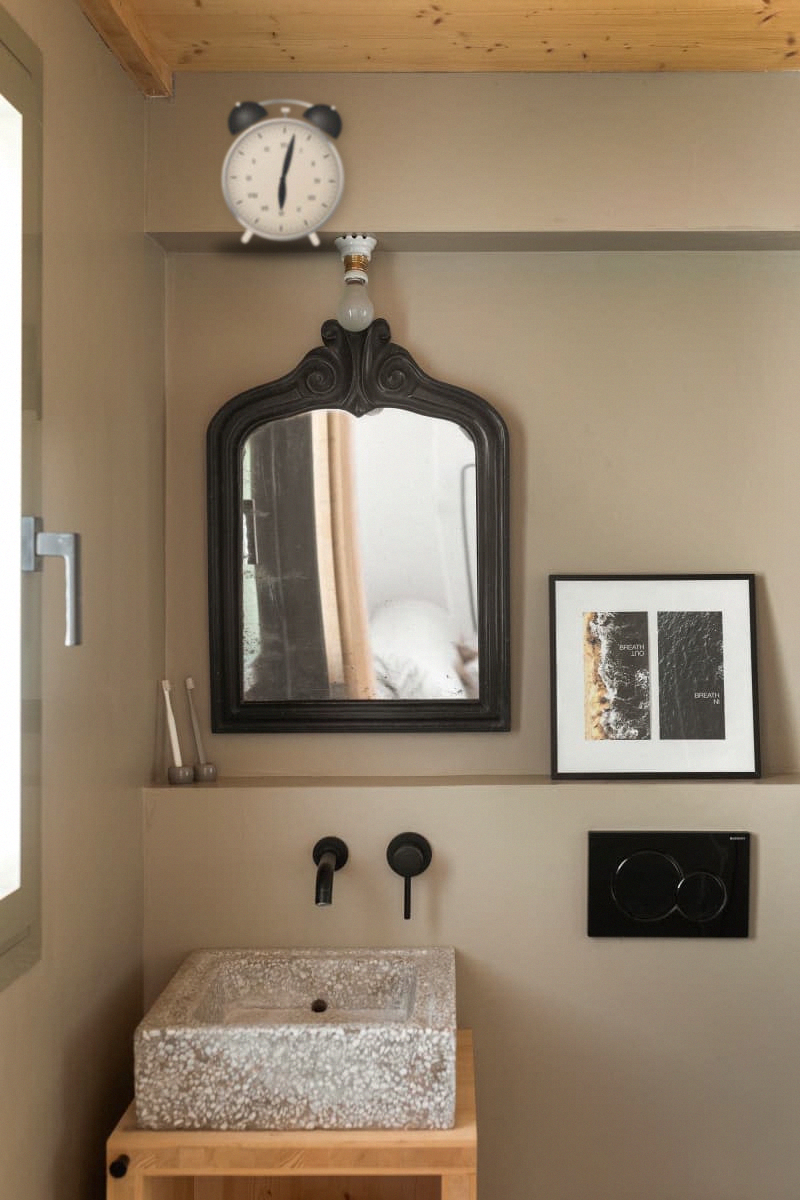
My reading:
h=6 m=2
